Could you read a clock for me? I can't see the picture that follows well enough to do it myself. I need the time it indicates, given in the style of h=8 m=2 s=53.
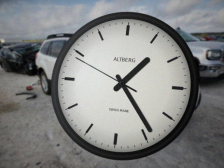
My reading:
h=1 m=23 s=49
